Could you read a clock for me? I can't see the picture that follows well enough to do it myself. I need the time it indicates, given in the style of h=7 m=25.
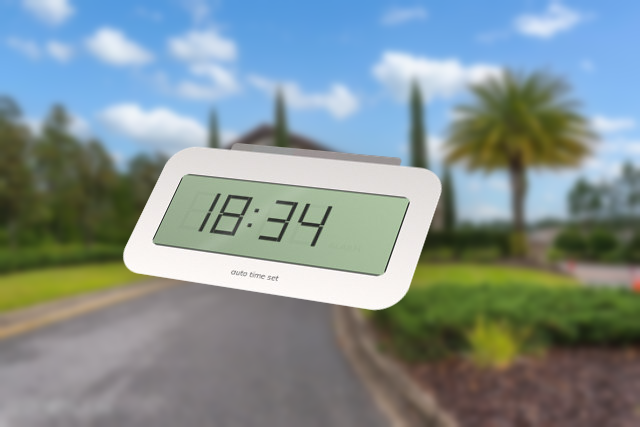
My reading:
h=18 m=34
